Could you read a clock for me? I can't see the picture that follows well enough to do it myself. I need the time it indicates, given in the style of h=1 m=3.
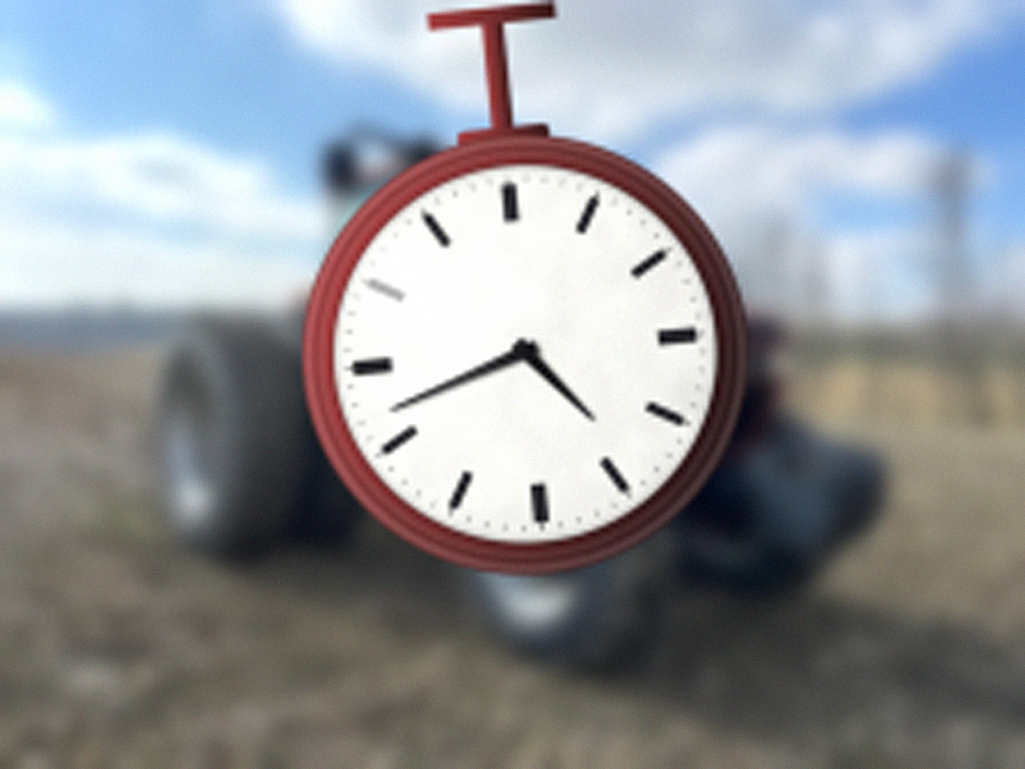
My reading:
h=4 m=42
